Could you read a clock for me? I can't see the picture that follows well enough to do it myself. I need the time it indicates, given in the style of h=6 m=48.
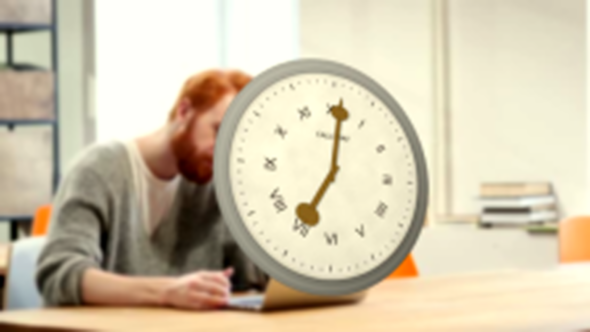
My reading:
h=7 m=1
